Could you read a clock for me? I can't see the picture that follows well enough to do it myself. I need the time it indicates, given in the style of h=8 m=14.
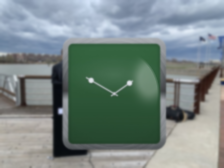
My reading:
h=1 m=50
